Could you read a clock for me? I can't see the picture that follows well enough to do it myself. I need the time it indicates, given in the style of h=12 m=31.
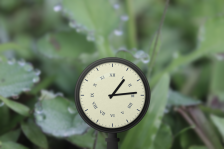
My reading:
h=1 m=14
